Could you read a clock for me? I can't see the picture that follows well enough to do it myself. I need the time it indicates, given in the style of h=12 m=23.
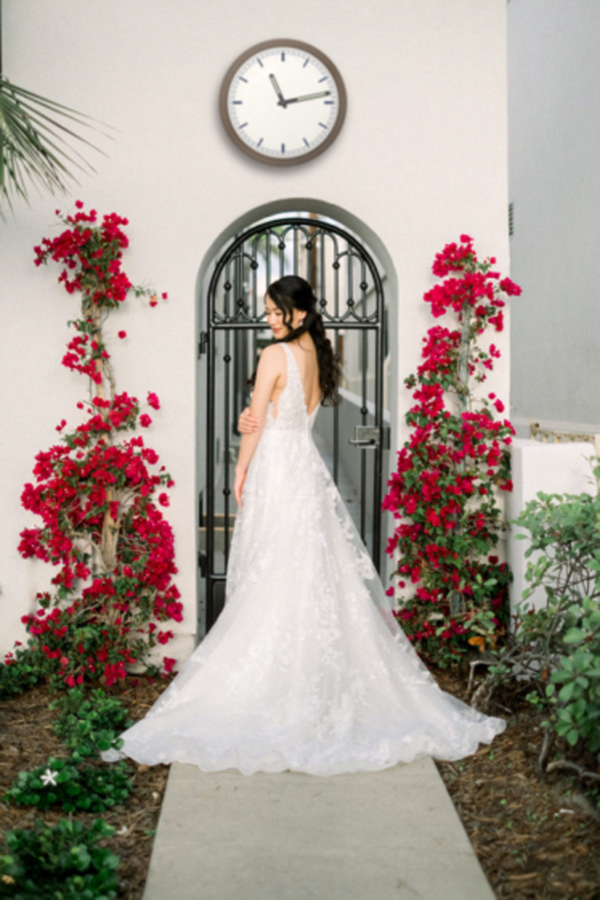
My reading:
h=11 m=13
